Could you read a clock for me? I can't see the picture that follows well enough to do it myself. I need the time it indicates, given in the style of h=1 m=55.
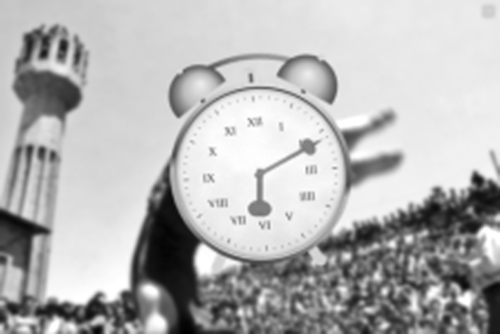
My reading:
h=6 m=11
